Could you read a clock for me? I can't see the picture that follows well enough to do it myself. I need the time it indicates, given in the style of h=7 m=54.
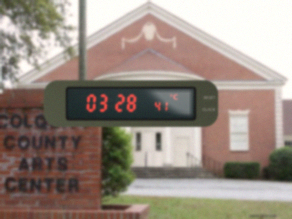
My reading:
h=3 m=28
